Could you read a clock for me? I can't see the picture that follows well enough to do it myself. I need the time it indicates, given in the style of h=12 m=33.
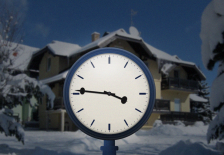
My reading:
h=3 m=46
